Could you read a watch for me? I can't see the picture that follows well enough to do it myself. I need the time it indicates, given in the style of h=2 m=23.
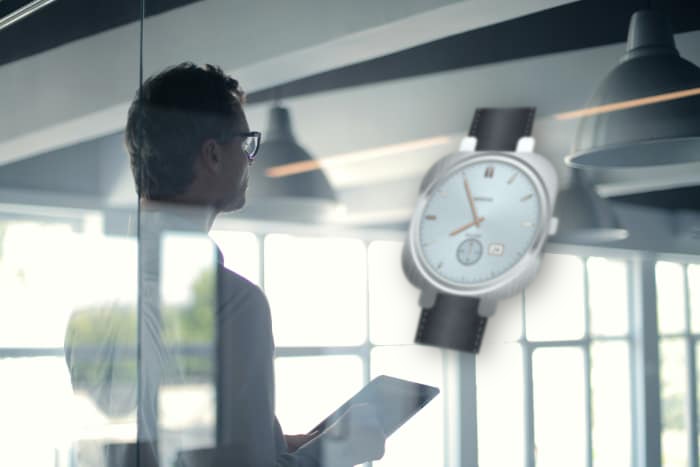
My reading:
h=7 m=55
